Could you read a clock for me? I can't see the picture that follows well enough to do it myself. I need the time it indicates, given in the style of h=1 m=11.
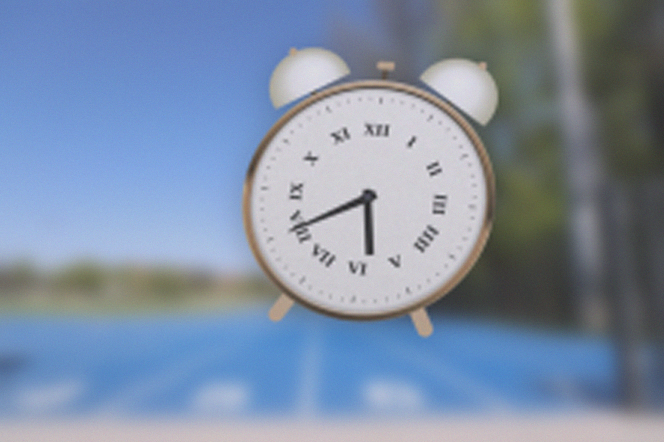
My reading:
h=5 m=40
